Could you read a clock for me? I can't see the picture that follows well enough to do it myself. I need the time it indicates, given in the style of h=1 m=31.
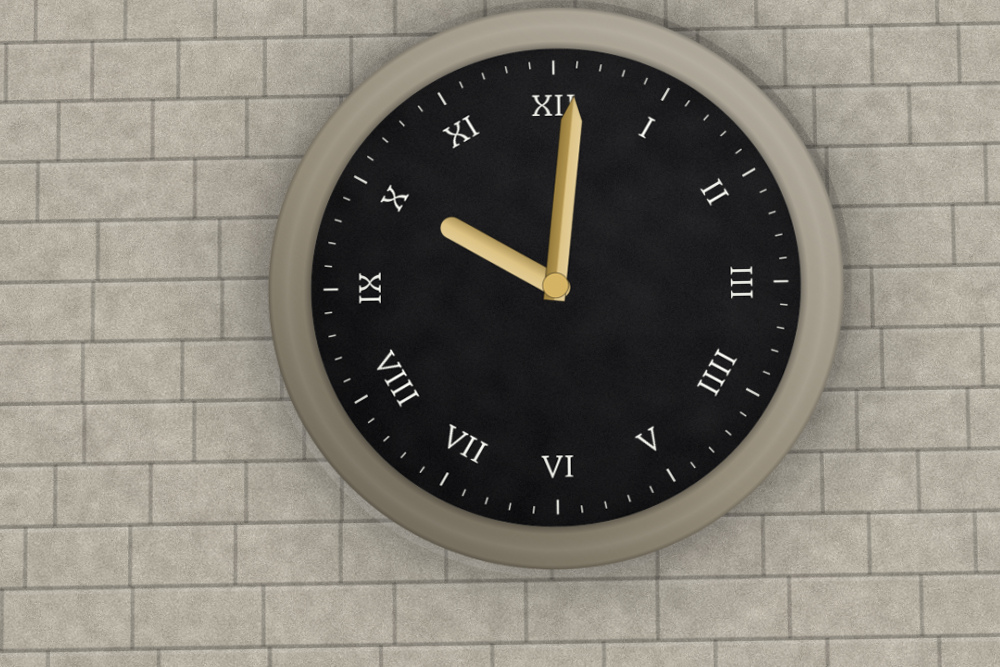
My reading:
h=10 m=1
